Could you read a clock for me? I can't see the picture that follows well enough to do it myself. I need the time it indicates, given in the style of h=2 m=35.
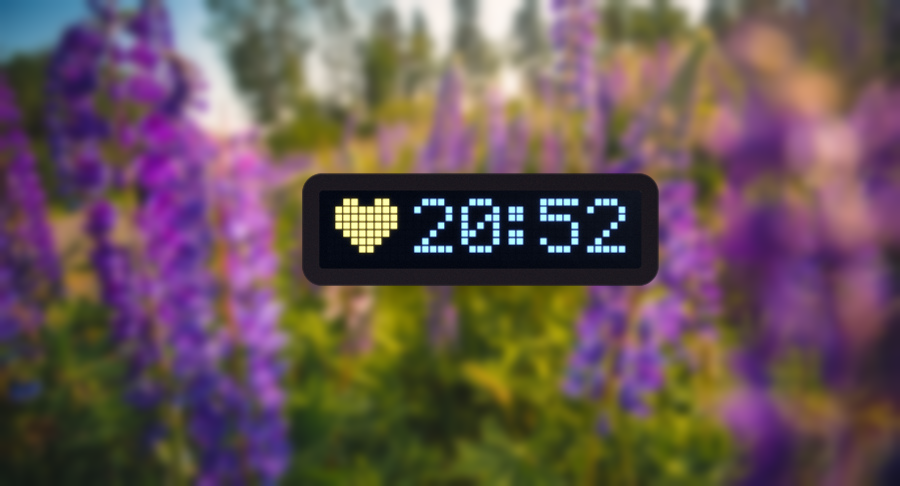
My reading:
h=20 m=52
